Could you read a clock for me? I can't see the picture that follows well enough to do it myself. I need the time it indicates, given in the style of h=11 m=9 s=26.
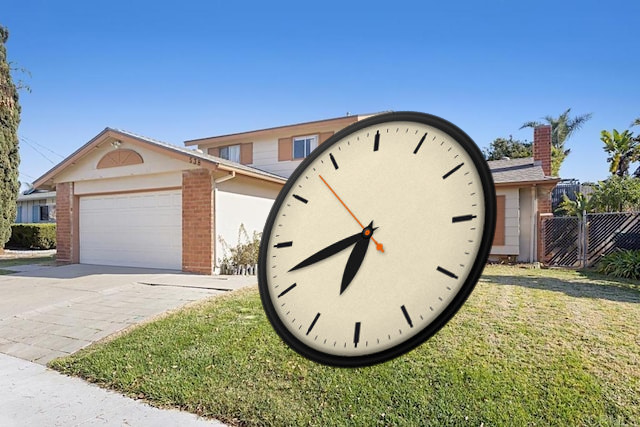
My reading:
h=6 m=41 s=53
